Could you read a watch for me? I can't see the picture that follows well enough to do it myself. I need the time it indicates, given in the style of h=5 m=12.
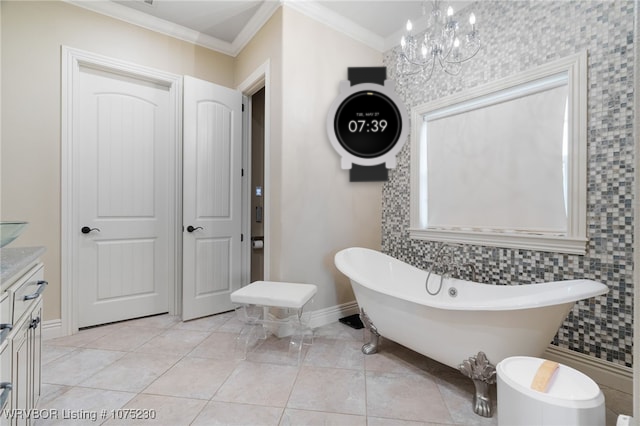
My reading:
h=7 m=39
